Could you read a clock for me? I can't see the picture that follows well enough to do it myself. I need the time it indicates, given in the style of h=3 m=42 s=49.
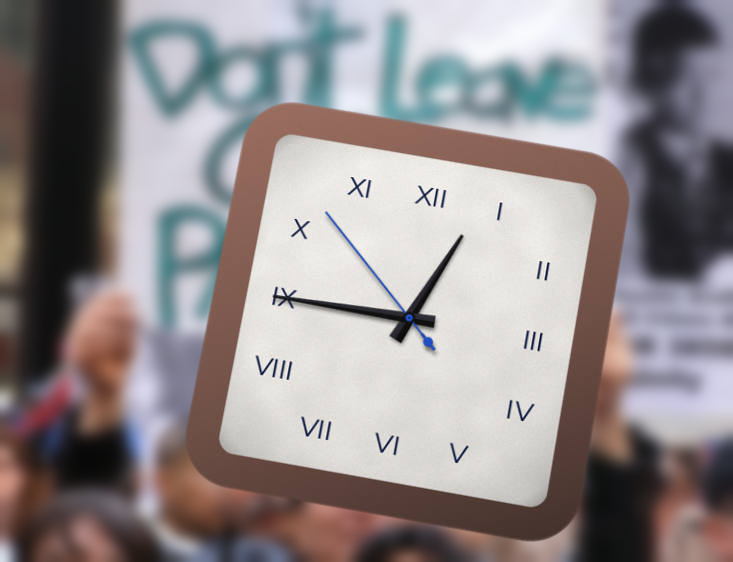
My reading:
h=12 m=44 s=52
